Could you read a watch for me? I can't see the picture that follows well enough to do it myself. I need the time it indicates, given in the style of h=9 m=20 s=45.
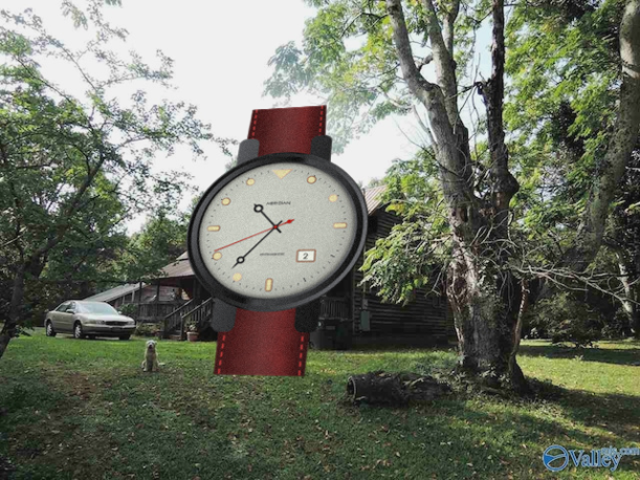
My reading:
h=10 m=36 s=41
